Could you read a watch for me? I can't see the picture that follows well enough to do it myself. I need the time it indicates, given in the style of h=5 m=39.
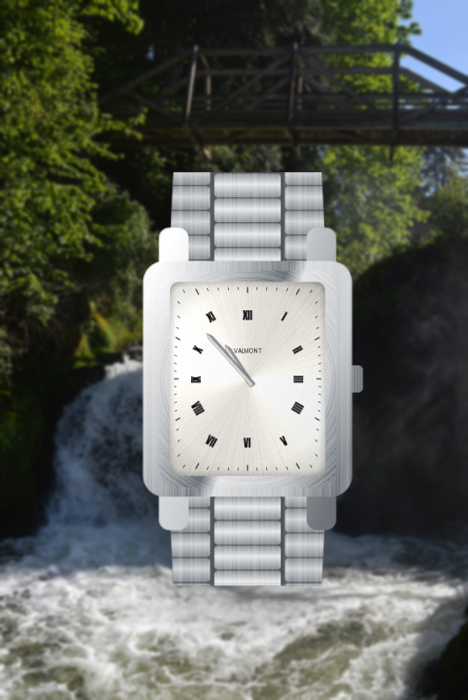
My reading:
h=10 m=53
